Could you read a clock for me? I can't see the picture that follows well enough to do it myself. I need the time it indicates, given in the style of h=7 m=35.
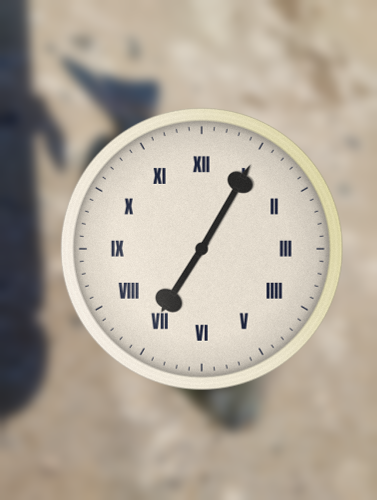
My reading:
h=7 m=5
